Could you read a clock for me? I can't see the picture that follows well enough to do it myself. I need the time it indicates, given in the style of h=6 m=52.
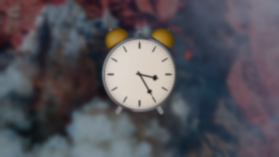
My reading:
h=3 m=25
